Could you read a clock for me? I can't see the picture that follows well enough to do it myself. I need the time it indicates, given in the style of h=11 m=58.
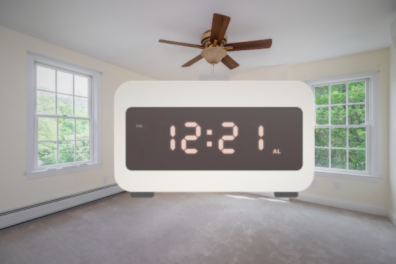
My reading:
h=12 m=21
